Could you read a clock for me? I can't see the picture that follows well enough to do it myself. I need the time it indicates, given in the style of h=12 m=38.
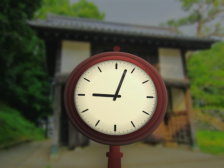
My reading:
h=9 m=3
